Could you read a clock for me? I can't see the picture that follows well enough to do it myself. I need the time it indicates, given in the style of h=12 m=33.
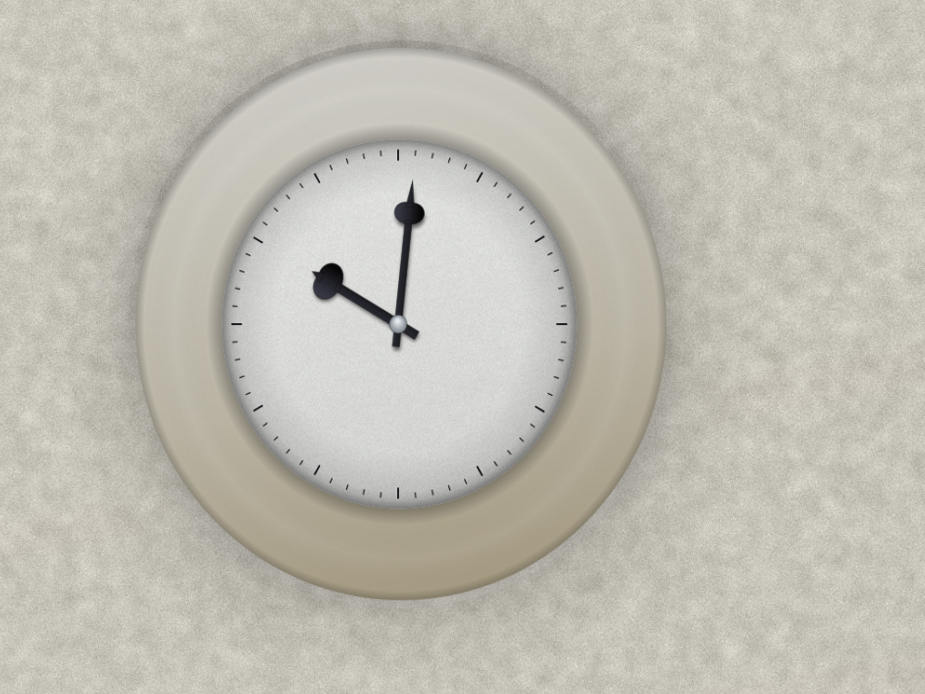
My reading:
h=10 m=1
